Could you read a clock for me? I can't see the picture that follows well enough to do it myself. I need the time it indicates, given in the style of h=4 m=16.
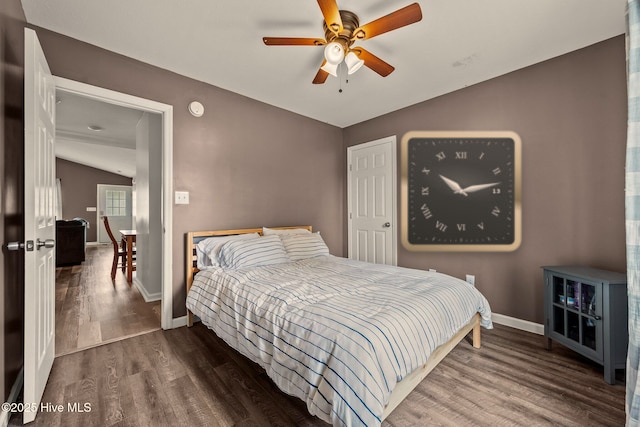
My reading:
h=10 m=13
